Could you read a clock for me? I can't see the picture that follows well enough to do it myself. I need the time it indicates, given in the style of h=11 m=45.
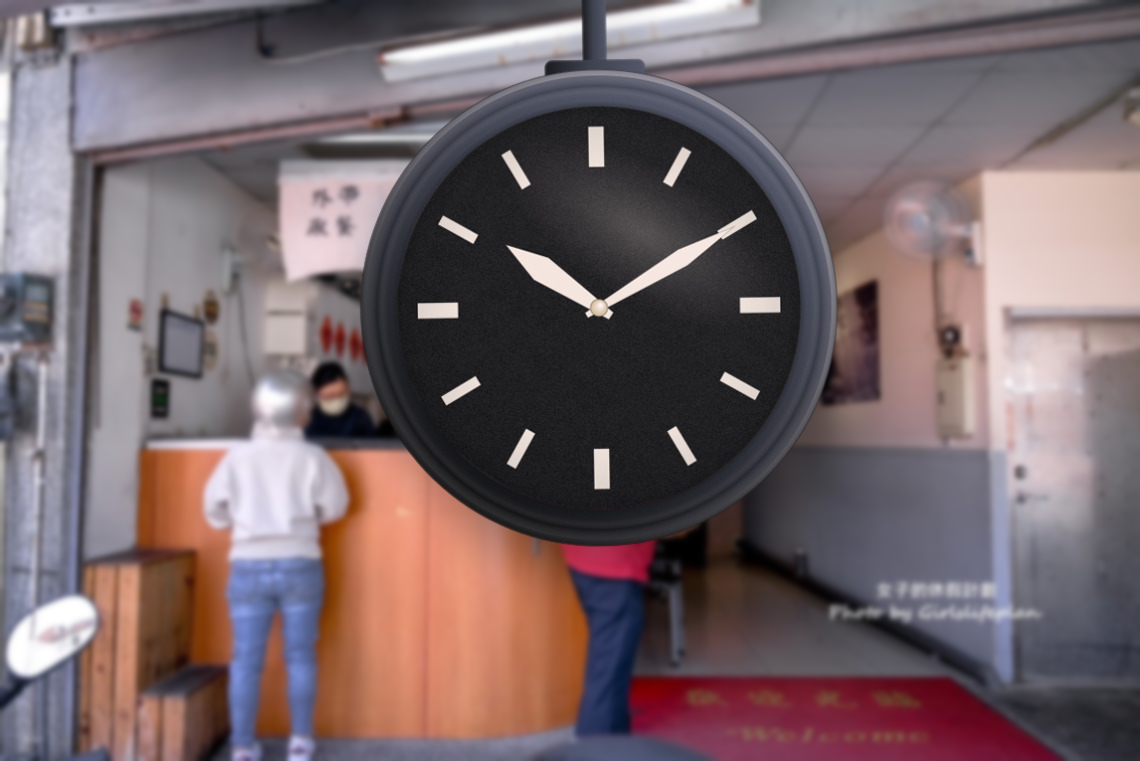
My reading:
h=10 m=10
